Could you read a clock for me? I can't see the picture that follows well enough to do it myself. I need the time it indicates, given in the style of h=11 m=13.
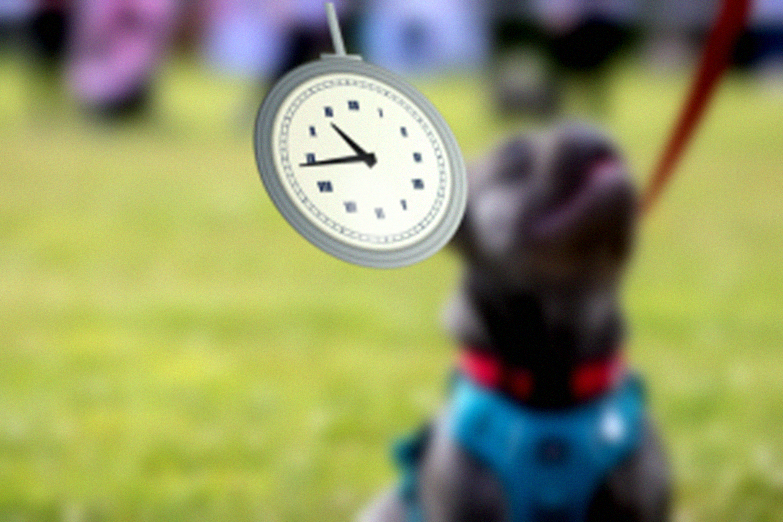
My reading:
h=10 m=44
